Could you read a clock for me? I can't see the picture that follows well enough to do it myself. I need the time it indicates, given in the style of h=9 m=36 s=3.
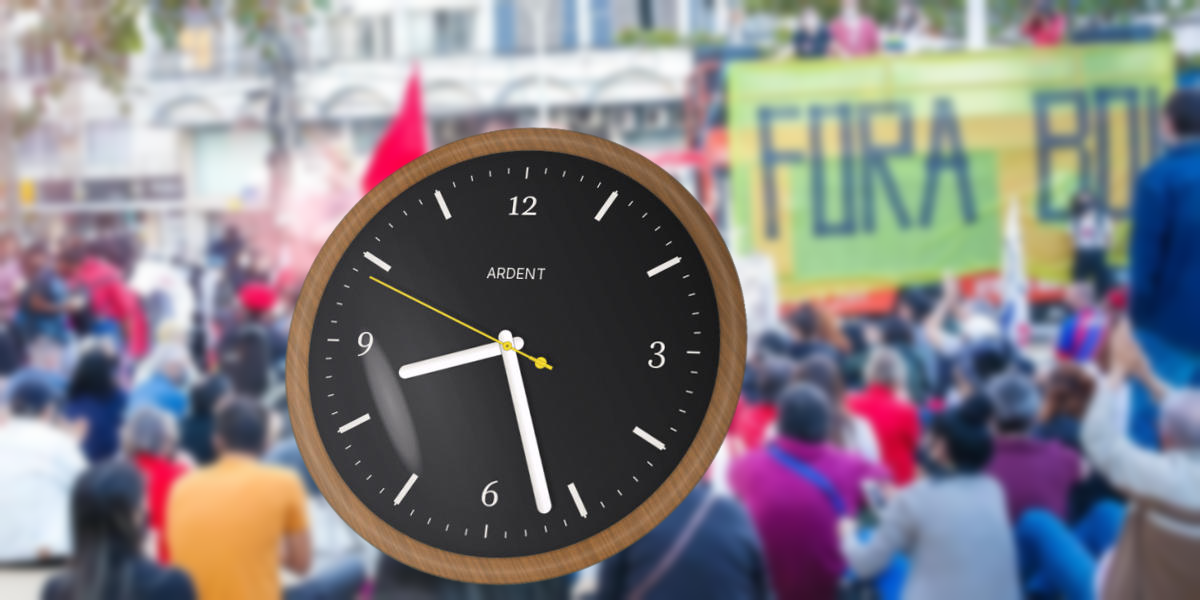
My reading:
h=8 m=26 s=49
